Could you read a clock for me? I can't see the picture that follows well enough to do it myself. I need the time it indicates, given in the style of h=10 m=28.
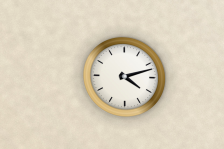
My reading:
h=4 m=12
